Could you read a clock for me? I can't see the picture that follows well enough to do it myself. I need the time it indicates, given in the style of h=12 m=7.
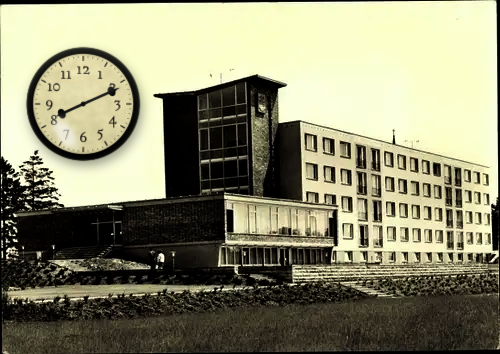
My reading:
h=8 m=11
